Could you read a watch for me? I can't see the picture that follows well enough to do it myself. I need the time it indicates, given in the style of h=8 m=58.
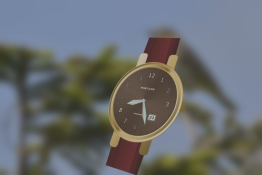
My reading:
h=8 m=26
